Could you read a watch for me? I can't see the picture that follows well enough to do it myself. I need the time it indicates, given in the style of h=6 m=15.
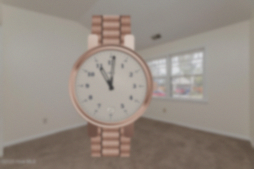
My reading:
h=11 m=1
